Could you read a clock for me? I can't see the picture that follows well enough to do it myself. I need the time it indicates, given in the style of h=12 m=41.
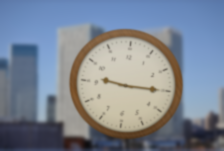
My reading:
h=9 m=15
